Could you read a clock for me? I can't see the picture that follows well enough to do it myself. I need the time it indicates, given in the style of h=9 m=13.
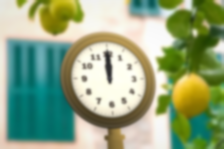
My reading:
h=12 m=0
